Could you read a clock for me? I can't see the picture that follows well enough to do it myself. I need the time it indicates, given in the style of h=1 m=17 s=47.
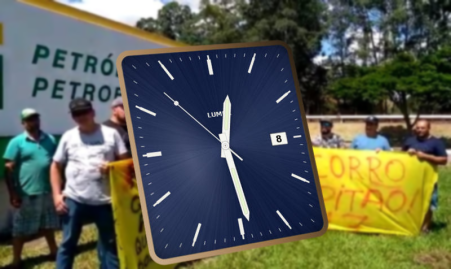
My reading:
h=12 m=28 s=53
